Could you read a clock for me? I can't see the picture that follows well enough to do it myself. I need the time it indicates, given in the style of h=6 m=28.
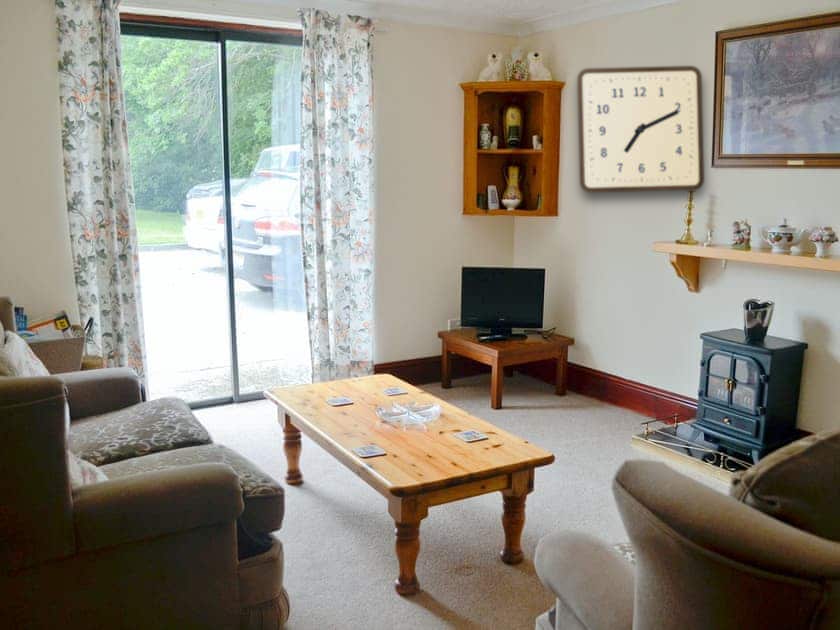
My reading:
h=7 m=11
